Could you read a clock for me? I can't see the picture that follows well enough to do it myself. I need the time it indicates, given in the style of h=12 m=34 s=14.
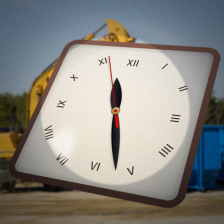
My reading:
h=11 m=26 s=56
